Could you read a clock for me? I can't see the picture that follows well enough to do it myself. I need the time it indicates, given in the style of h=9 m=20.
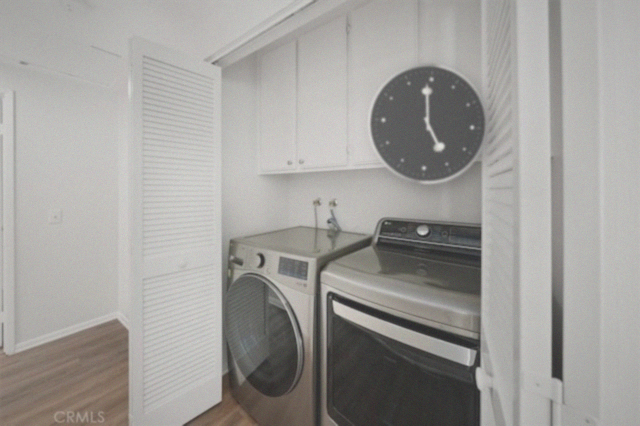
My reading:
h=4 m=59
